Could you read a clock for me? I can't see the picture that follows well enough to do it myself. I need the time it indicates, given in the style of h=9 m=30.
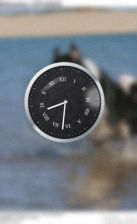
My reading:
h=8 m=32
